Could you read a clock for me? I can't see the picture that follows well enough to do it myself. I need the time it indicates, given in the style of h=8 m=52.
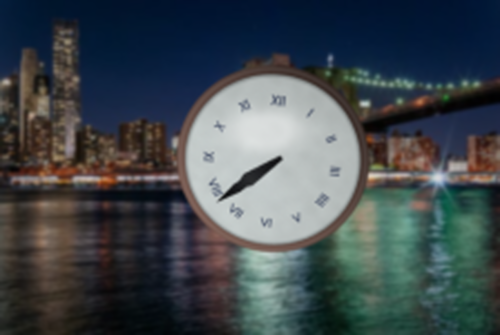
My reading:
h=7 m=38
